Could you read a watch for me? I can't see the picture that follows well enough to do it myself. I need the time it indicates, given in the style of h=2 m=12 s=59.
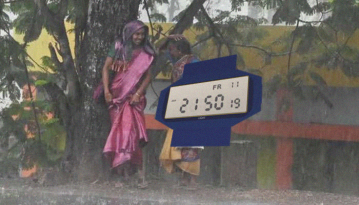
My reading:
h=21 m=50 s=19
